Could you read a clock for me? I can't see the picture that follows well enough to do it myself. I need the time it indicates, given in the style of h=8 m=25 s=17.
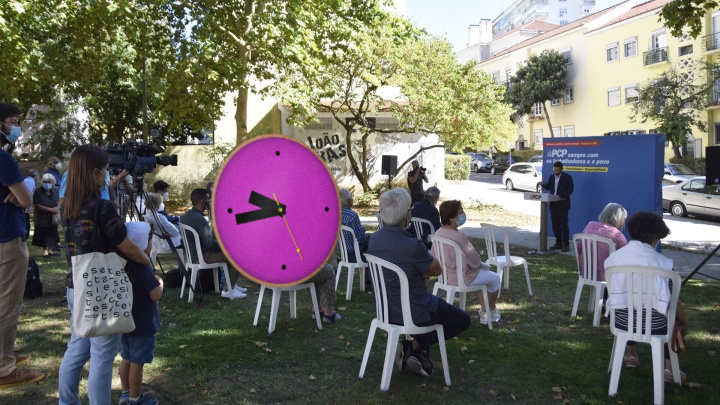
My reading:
h=9 m=43 s=26
